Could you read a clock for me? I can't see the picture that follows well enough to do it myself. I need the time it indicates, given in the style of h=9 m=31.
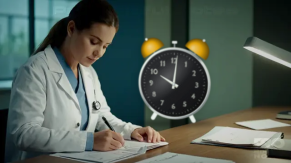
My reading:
h=10 m=1
